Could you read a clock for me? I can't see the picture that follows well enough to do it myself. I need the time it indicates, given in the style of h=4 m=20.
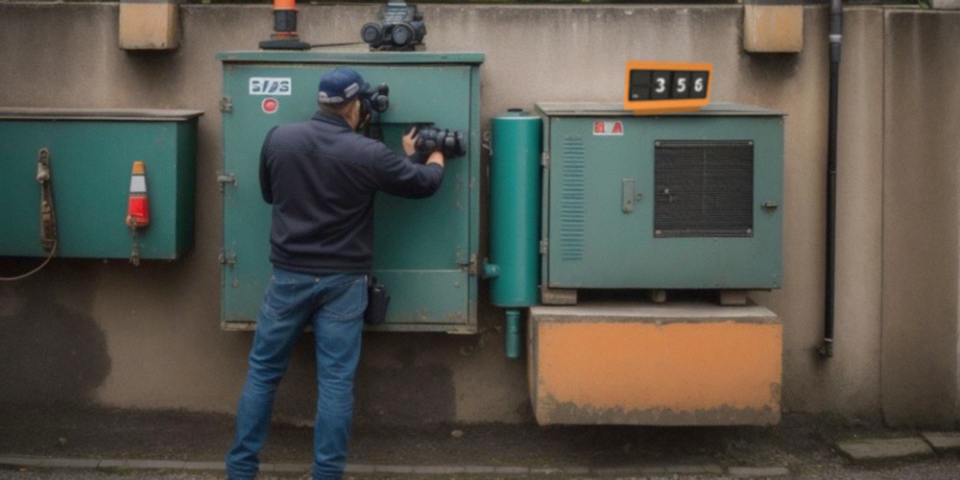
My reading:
h=3 m=56
